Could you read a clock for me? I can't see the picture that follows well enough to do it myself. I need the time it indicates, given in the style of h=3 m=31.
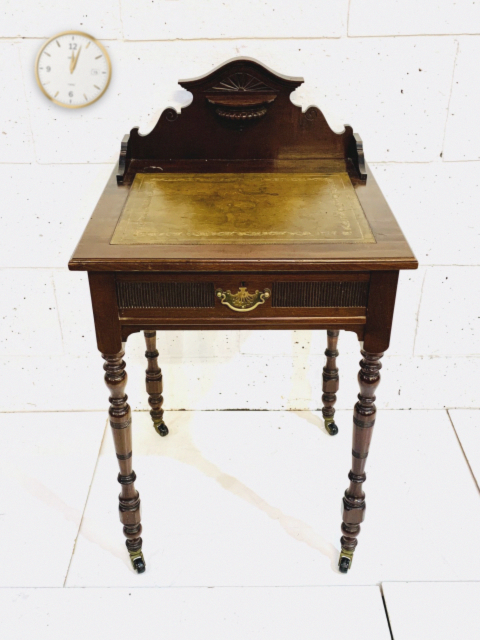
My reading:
h=12 m=3
